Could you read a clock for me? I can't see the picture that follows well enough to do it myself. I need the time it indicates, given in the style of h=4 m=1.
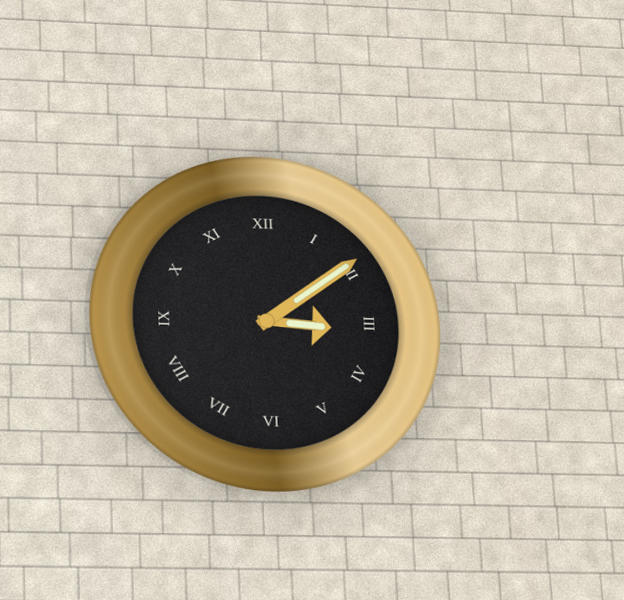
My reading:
h=3 m=9
